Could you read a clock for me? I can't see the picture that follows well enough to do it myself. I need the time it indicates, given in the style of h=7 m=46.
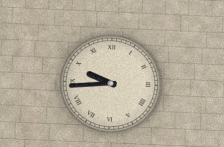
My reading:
h=9 m=44
